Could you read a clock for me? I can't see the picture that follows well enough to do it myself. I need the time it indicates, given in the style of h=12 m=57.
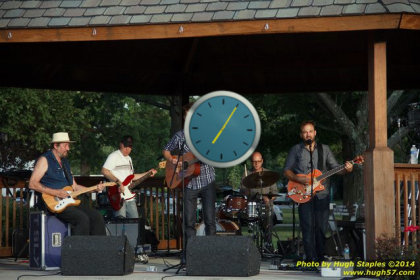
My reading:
h=7 m=5
